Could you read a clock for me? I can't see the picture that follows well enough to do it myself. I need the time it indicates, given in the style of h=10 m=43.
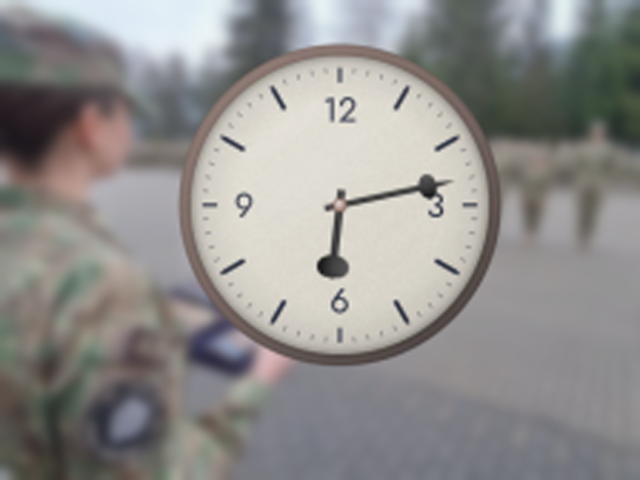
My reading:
h=6 m=13
